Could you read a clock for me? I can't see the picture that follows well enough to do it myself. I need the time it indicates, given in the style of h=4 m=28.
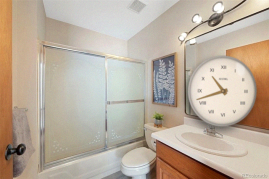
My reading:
h=10 m=42
